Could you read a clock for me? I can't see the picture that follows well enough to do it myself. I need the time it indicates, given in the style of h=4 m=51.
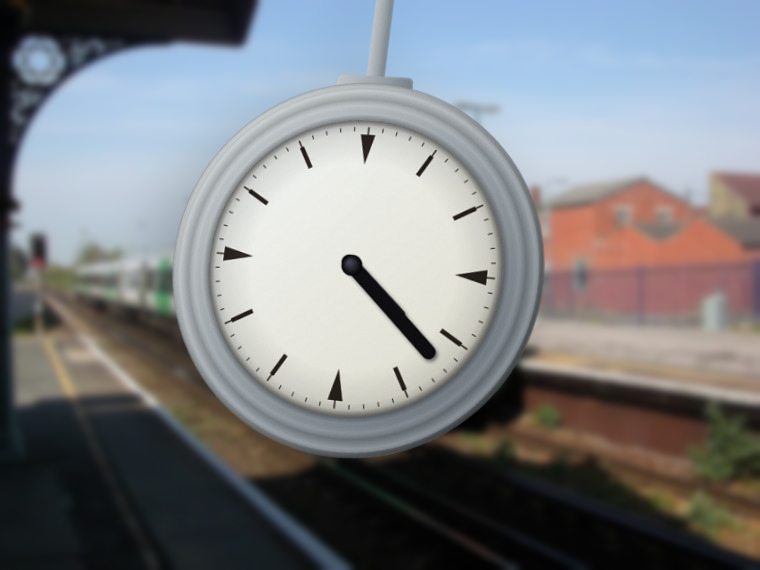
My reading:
h=4 m=22
